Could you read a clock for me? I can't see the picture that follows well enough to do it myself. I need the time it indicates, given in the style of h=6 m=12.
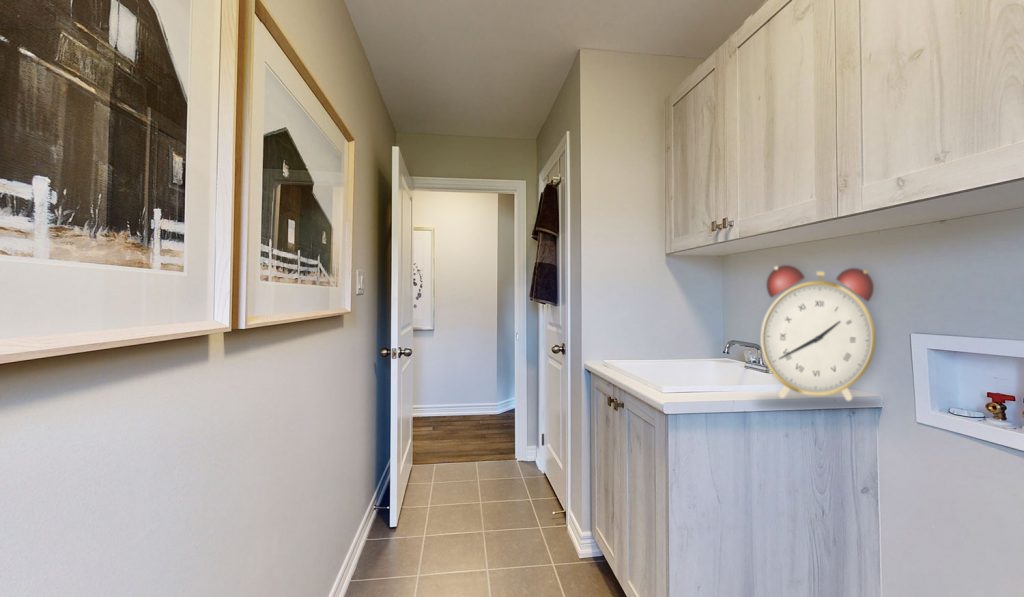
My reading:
h=1 m=40
